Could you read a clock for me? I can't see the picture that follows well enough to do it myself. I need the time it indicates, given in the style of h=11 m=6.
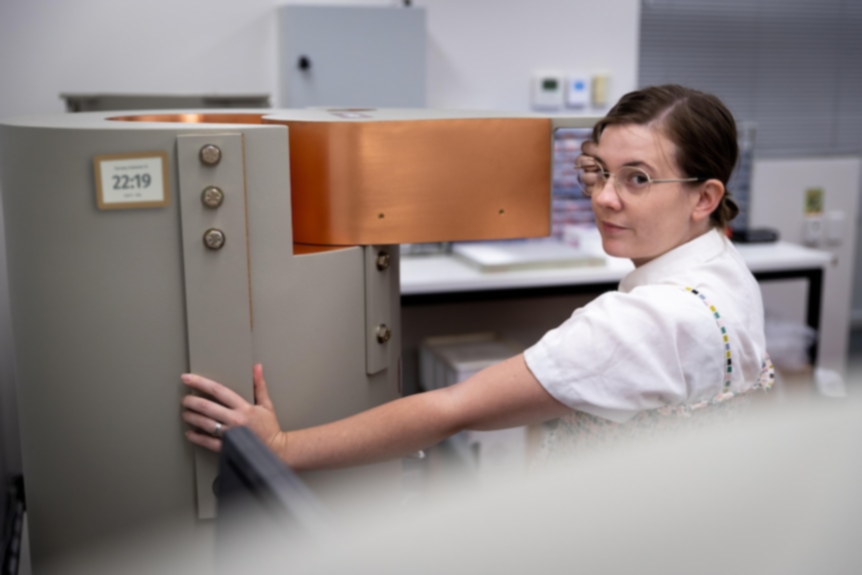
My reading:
h=22 m=19
